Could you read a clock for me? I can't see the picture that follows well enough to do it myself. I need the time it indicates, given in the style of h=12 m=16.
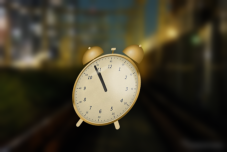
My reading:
h=10 m=54
